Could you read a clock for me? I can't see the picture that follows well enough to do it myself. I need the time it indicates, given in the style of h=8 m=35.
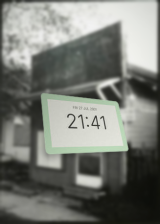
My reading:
h=21 m=41
